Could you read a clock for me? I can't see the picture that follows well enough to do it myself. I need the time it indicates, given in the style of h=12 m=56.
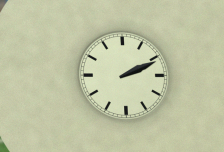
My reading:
h=2 m=11
